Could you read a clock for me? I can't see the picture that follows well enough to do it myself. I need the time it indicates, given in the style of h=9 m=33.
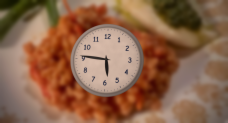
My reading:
h=5 m=46
